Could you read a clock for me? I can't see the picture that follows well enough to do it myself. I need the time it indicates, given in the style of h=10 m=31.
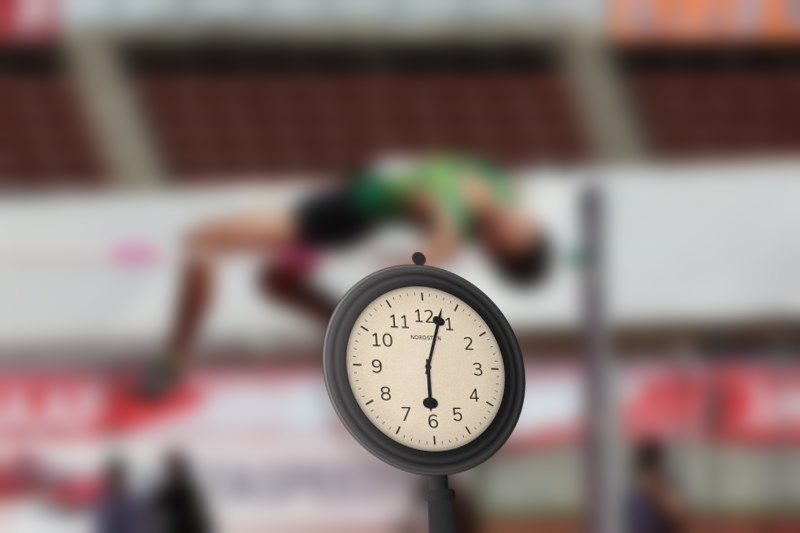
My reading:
h=6 m=3
